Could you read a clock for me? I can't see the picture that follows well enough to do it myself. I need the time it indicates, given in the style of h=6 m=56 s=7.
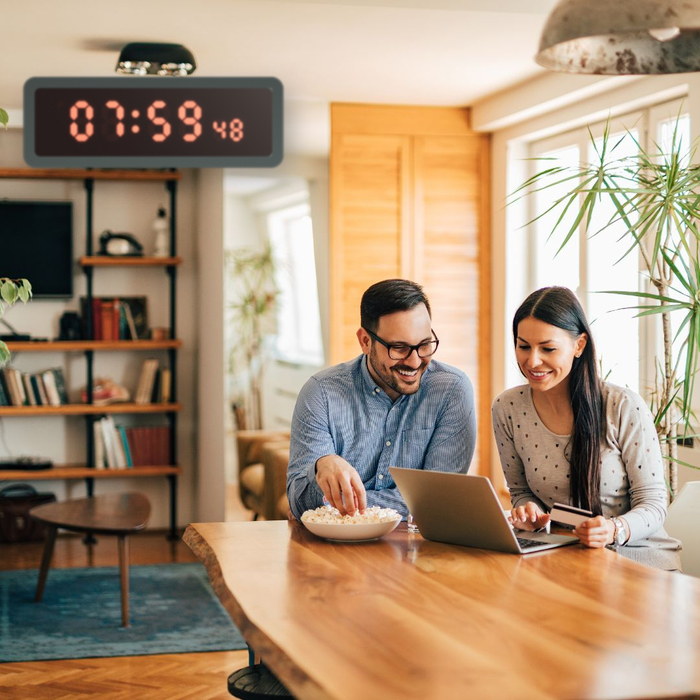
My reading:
h=7 m=59 s=48
